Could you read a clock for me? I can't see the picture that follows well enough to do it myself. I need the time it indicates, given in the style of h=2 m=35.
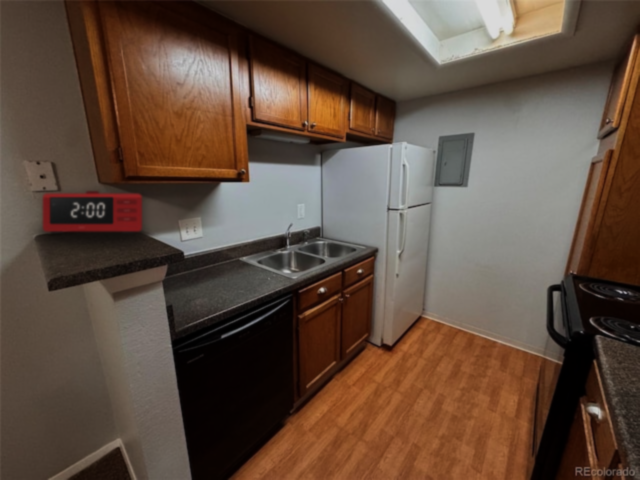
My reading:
h=2 m=0
